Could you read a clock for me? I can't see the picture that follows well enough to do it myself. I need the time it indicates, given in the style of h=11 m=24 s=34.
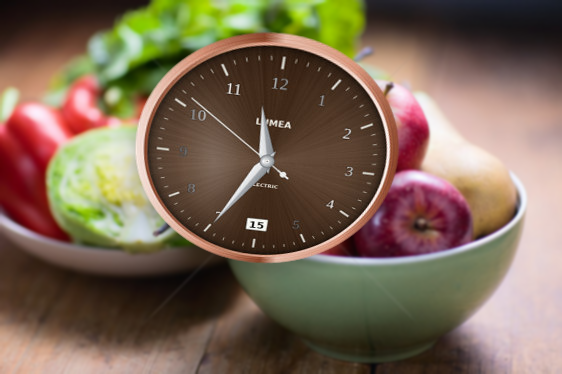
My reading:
h=11 m=34 s=51
